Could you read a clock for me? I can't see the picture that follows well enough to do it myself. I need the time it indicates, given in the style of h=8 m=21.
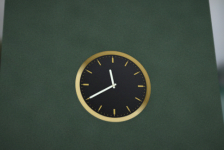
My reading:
h=11 m=40
